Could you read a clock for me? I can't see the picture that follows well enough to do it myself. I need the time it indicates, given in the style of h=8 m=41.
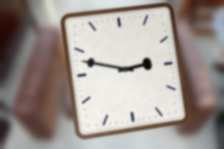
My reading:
h=2 m=48
